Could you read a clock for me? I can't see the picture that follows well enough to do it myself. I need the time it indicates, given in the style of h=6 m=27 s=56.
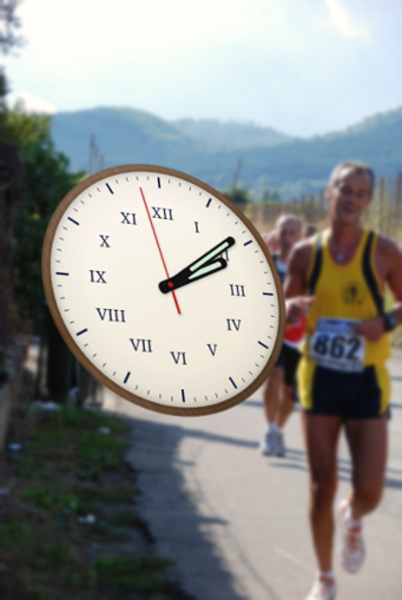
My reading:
h=2 m=8 s=58
